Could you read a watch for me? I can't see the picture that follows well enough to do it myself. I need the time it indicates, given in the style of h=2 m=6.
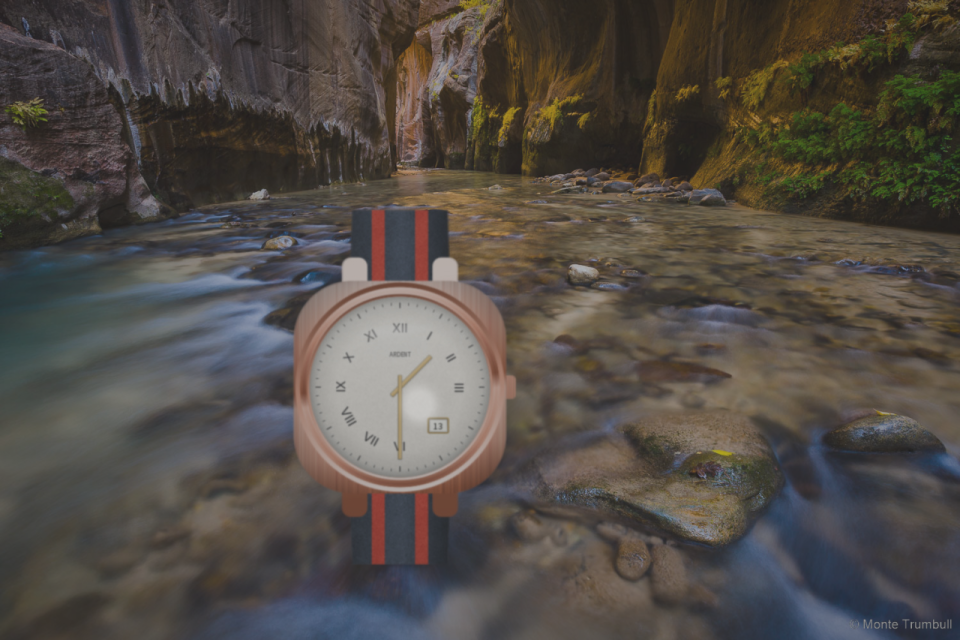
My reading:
h=1 m=30
